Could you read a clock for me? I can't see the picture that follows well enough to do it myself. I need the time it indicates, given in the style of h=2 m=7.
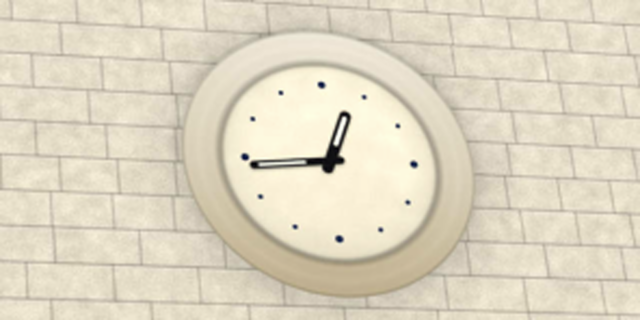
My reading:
h=12 m=44
